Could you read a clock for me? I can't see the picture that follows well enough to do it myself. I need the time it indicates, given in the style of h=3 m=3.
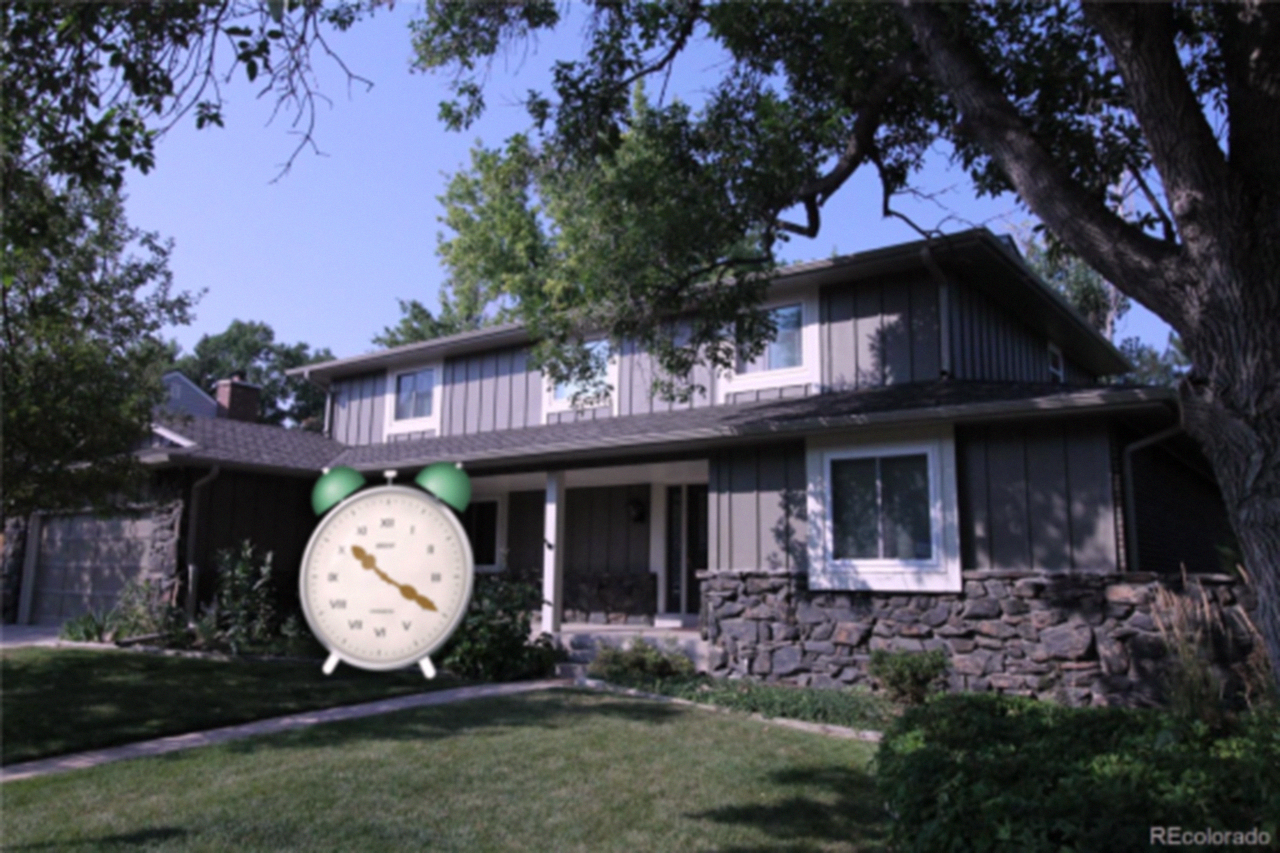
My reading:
h=10 m=20
